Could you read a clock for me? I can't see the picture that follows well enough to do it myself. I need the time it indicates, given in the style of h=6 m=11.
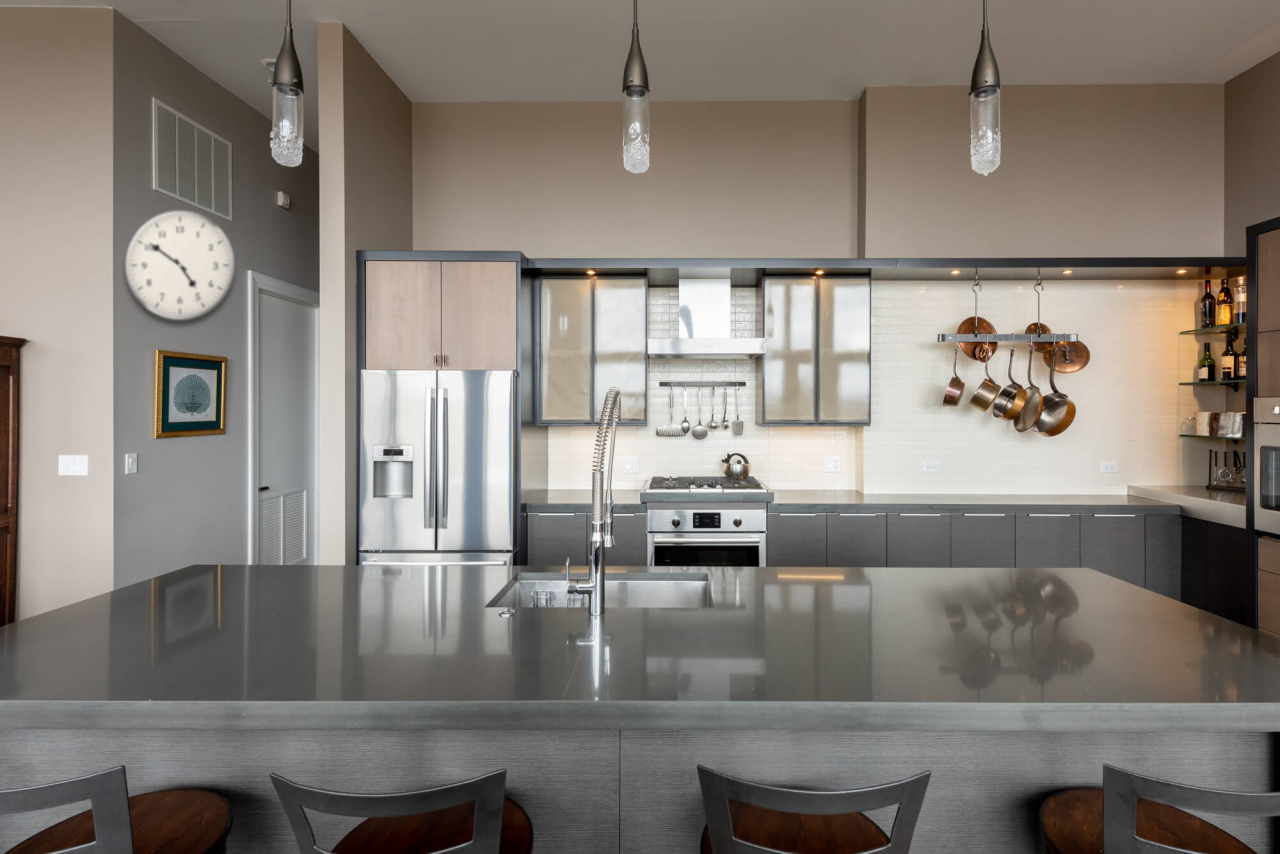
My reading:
h=4 m=51
